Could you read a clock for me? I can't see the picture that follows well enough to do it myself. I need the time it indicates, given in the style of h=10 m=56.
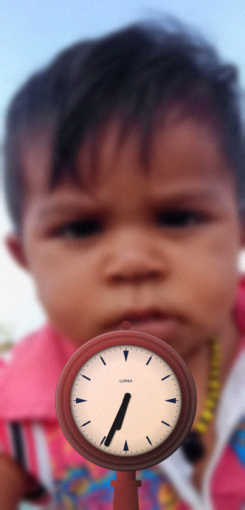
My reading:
h=6 m=34
